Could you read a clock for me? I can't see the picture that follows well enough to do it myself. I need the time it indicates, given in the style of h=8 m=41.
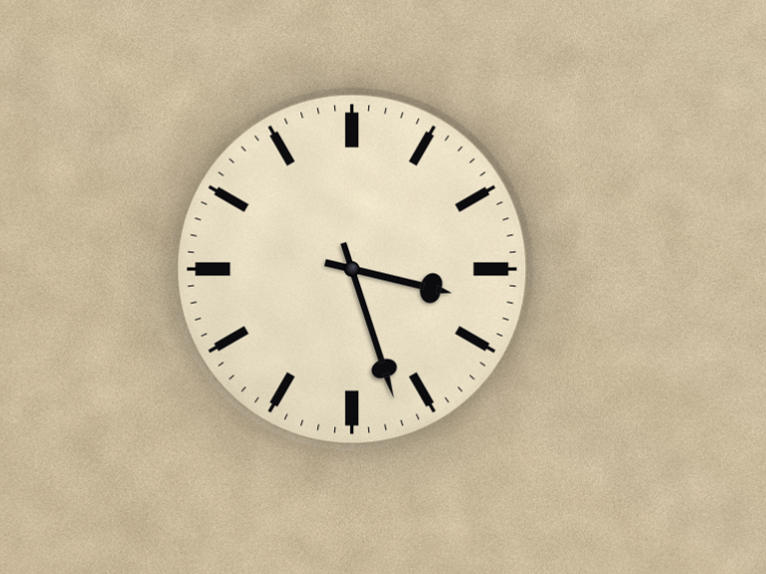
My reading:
h=3 m=27
